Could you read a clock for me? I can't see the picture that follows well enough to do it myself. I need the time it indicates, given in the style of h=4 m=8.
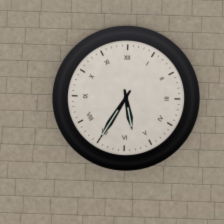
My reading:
h=5 m=35
